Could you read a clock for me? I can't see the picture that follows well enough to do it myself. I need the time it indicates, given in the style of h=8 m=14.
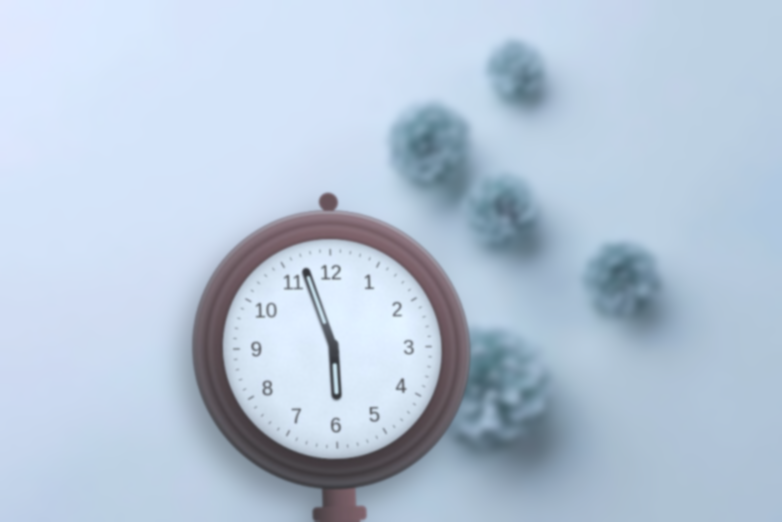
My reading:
h=5 m=57
